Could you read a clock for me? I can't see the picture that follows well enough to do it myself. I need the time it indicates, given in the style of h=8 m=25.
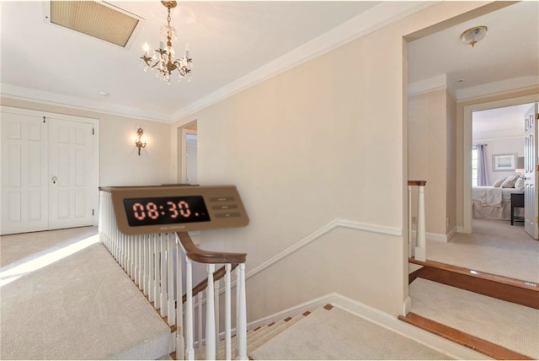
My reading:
h=8 m=30
